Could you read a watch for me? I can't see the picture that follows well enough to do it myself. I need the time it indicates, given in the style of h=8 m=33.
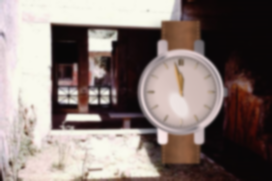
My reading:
h=11 m=58
